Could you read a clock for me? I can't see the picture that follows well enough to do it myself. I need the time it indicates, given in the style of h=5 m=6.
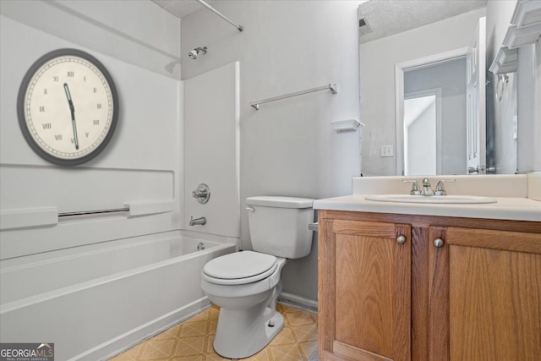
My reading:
h=11 m=29
